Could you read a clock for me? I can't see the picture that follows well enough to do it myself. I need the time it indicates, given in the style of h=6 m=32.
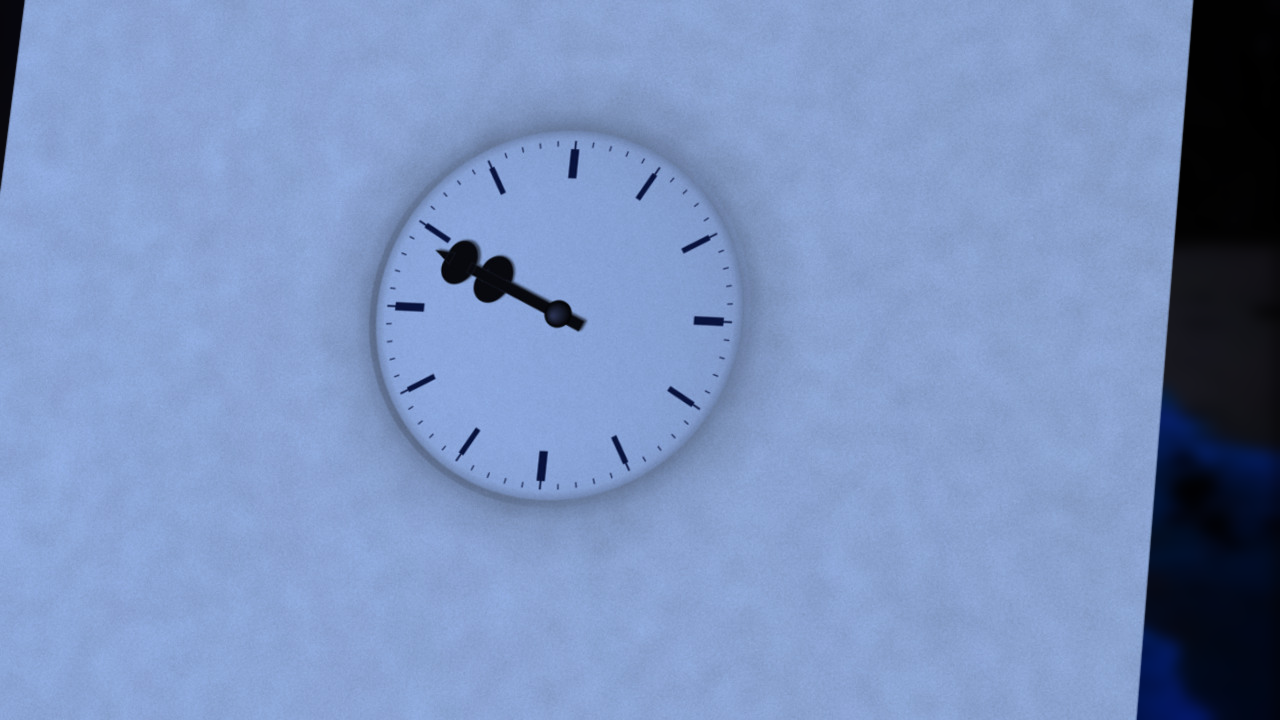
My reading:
h=9 m=49
